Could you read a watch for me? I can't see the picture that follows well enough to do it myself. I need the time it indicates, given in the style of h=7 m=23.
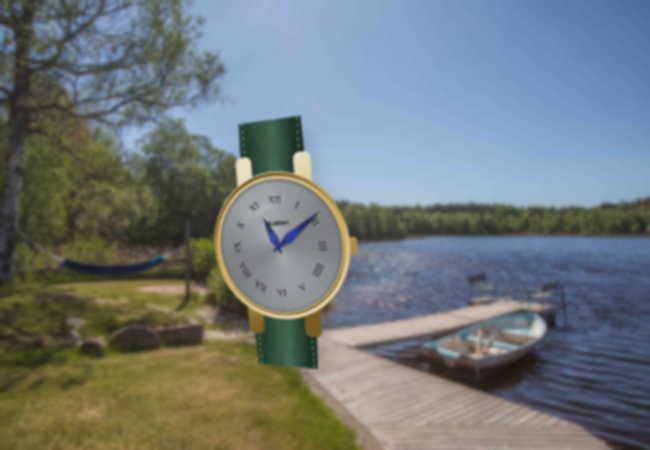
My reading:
h=11 m=9
